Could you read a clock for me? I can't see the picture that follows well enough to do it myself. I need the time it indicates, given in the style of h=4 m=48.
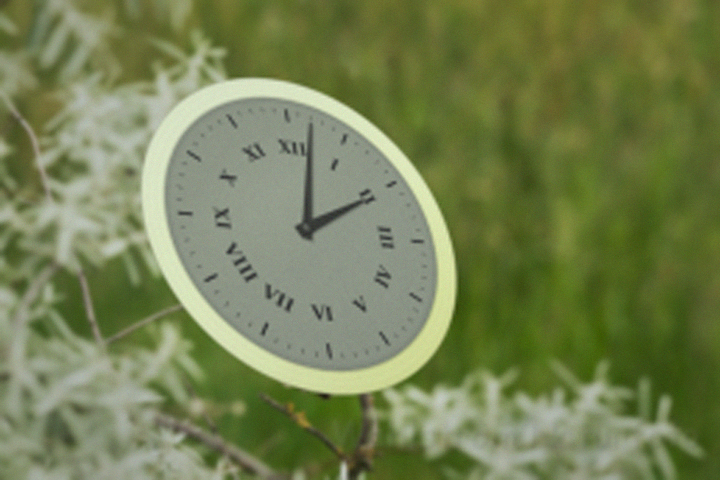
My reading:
h=2 m=2
